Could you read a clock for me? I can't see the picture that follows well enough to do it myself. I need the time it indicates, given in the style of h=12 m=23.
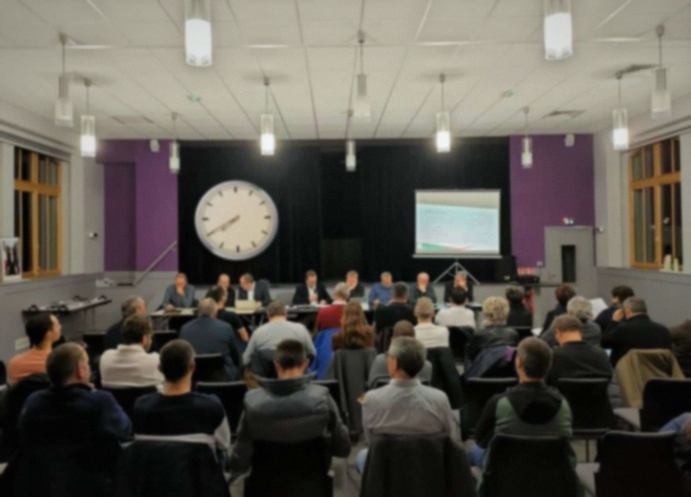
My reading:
h=7 m=40
